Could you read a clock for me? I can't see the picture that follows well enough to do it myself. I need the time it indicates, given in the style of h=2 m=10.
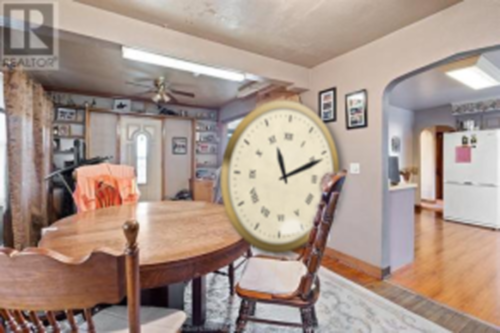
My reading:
h=11 m=11
